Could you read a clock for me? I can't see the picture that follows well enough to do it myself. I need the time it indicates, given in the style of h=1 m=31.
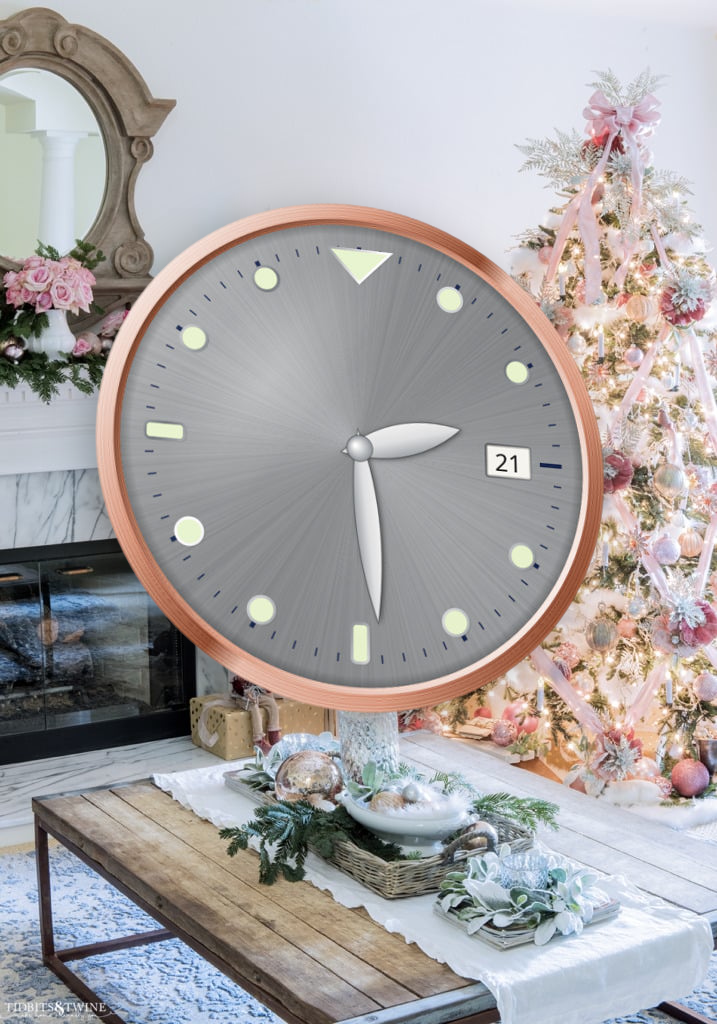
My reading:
h=2 m=29
